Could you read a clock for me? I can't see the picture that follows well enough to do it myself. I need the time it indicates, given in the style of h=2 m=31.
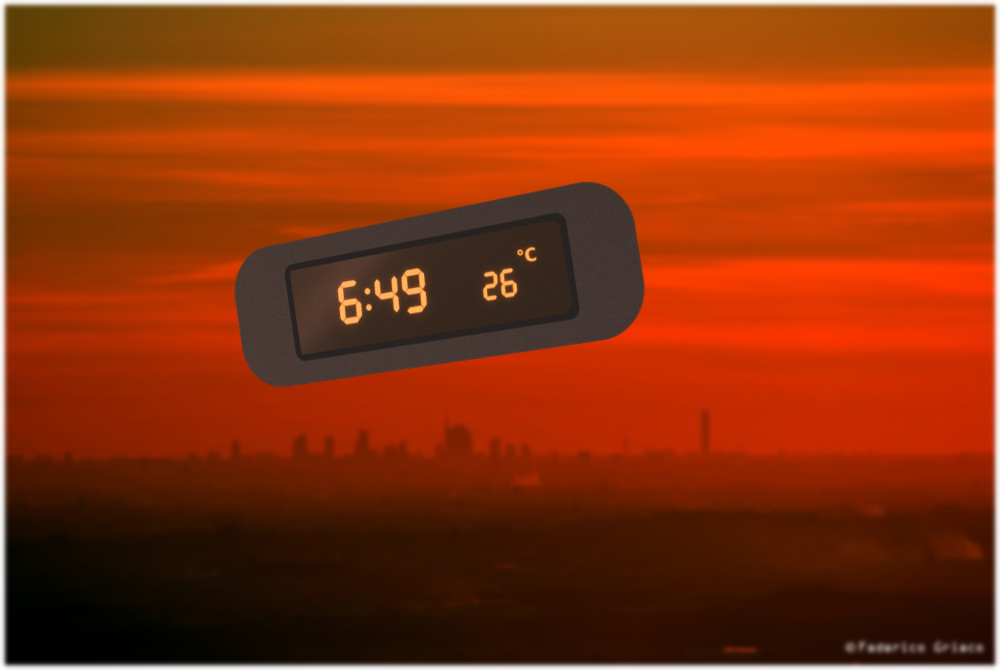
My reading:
h=6 m=49
